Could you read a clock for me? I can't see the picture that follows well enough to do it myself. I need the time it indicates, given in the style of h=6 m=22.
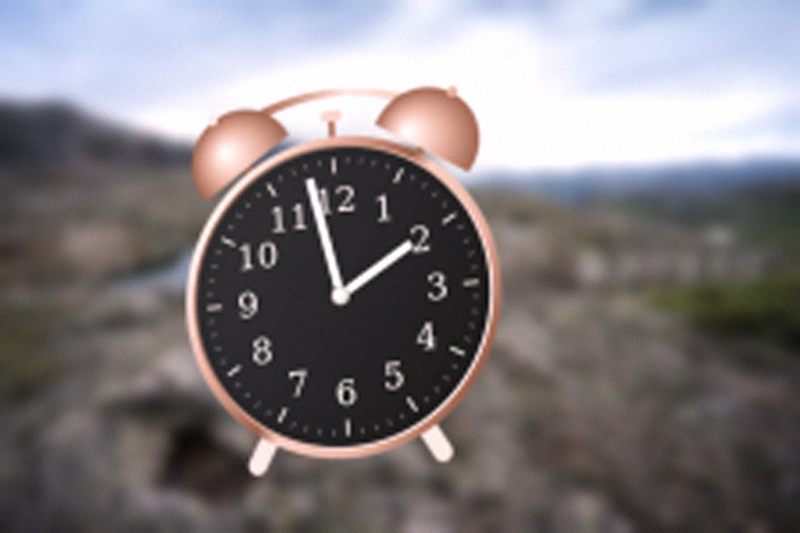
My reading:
h=1 m=58
